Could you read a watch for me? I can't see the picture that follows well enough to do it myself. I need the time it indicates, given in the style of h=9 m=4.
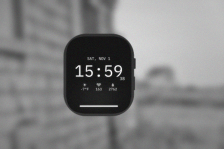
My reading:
h=15 m=59
